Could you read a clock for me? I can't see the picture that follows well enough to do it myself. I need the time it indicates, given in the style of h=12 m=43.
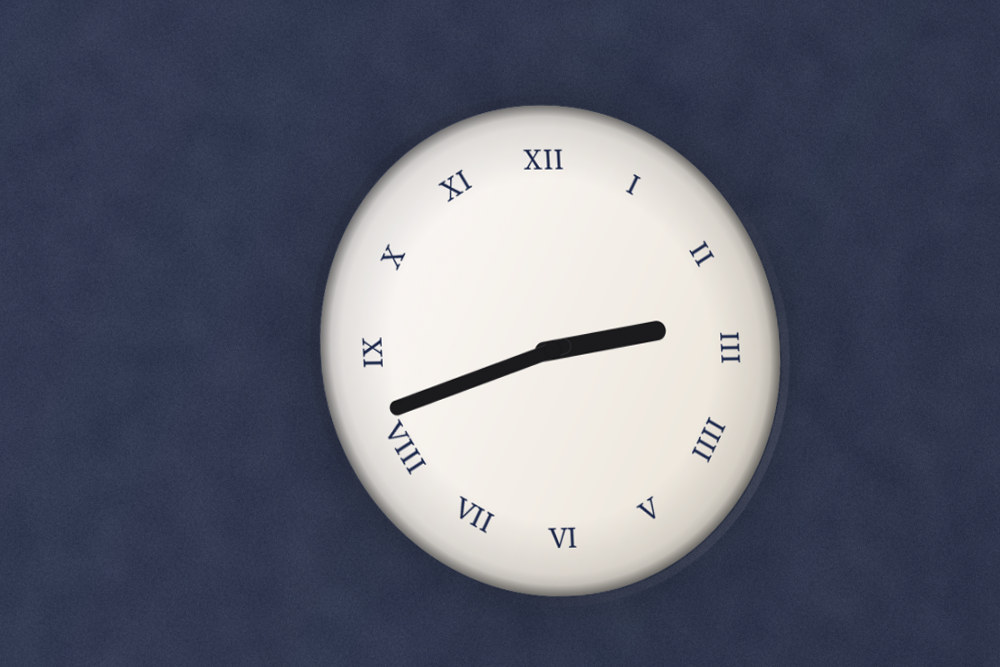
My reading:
h=2 m=42
